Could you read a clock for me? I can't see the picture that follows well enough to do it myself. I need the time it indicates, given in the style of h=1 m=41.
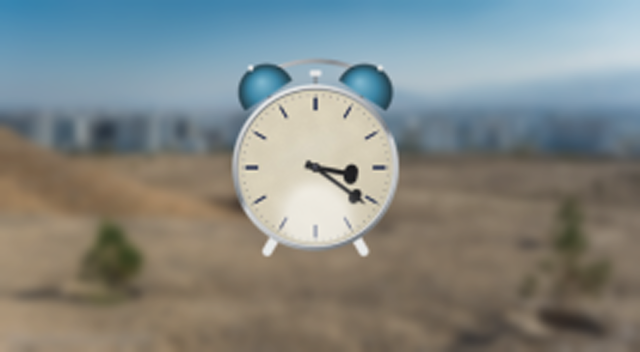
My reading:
h=3 m=21
